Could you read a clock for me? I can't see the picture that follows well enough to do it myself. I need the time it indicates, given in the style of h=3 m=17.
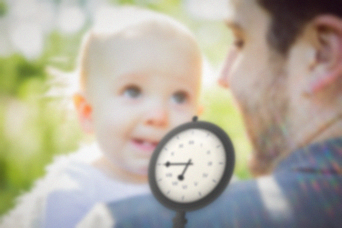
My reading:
h=6 m=45
